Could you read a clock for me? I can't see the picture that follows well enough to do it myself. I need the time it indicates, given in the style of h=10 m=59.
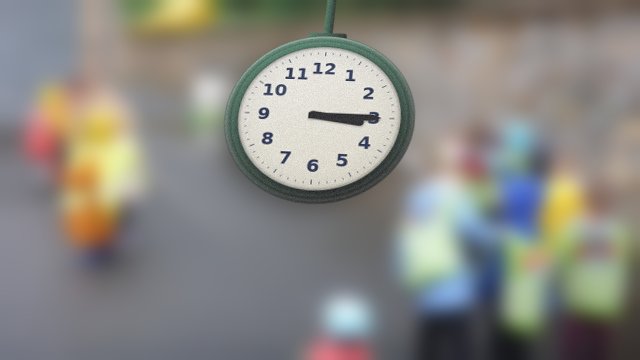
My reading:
h=3 m=15
